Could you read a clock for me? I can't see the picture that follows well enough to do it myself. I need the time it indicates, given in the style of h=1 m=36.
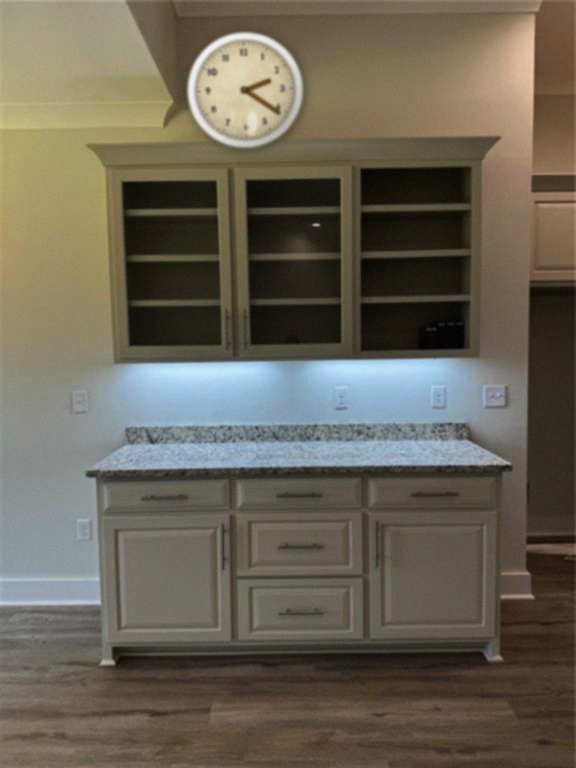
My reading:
h=2 m=21
